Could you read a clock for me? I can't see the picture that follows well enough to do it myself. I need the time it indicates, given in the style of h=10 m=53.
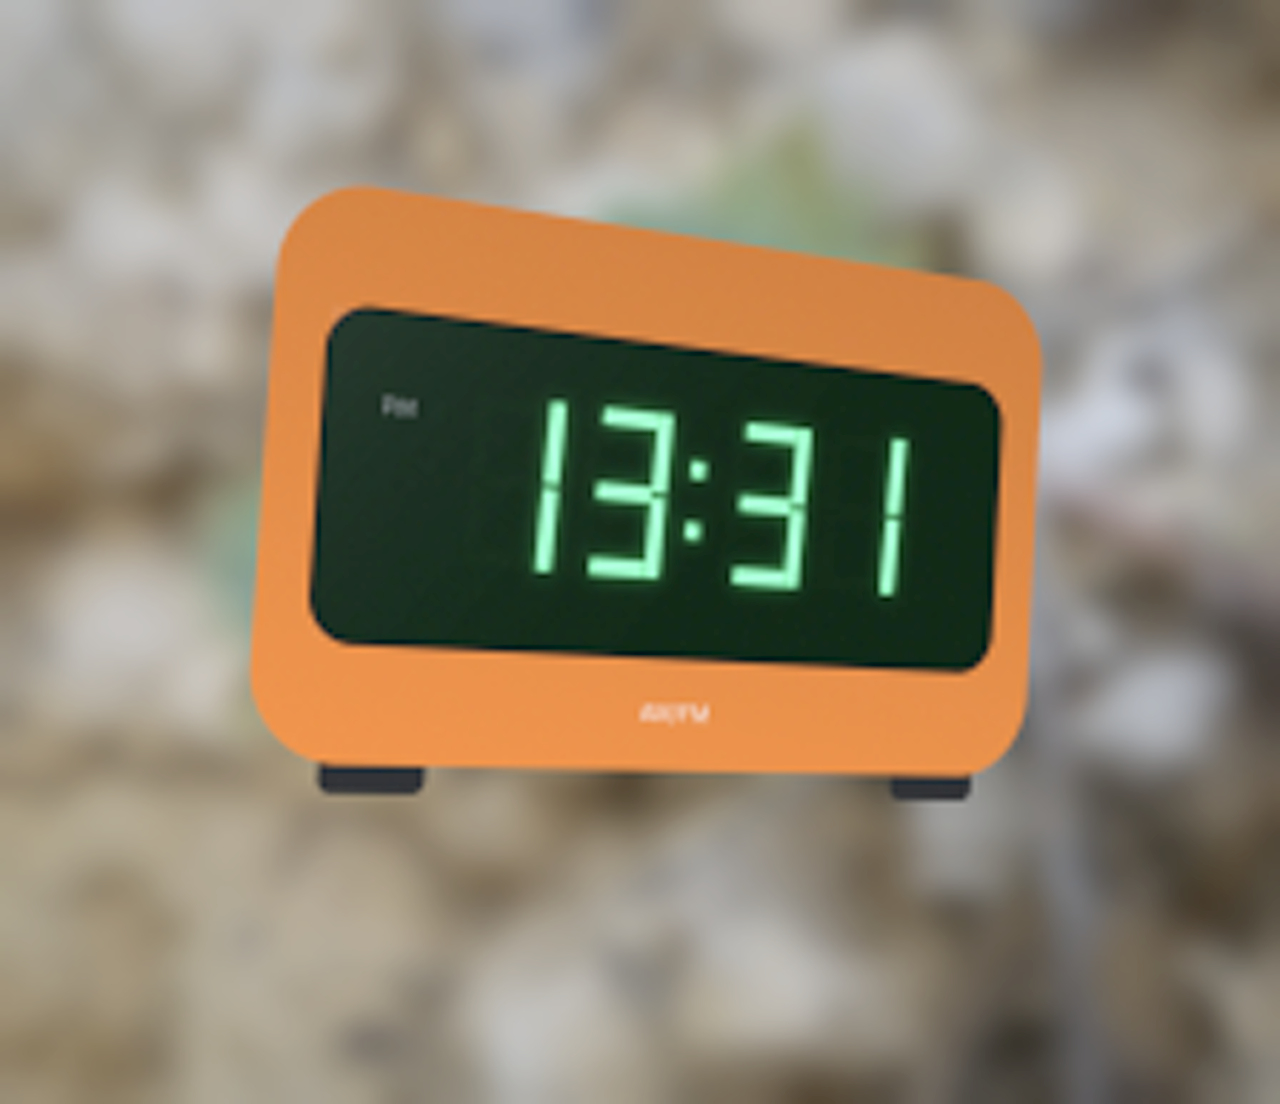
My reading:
h=13 m=31
